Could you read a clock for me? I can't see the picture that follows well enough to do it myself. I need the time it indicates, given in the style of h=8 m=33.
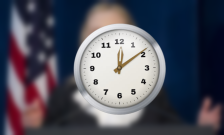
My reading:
h=12 m=9
